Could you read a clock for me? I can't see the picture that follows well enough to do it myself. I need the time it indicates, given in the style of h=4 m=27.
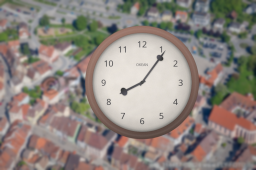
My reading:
h=8 m=6
